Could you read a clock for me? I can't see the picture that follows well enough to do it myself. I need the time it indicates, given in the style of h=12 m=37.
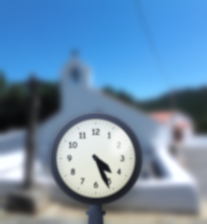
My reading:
h=4 m=26
